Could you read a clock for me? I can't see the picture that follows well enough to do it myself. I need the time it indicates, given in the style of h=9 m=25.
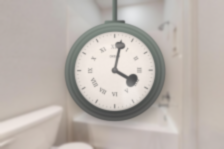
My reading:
h=4 m=2
